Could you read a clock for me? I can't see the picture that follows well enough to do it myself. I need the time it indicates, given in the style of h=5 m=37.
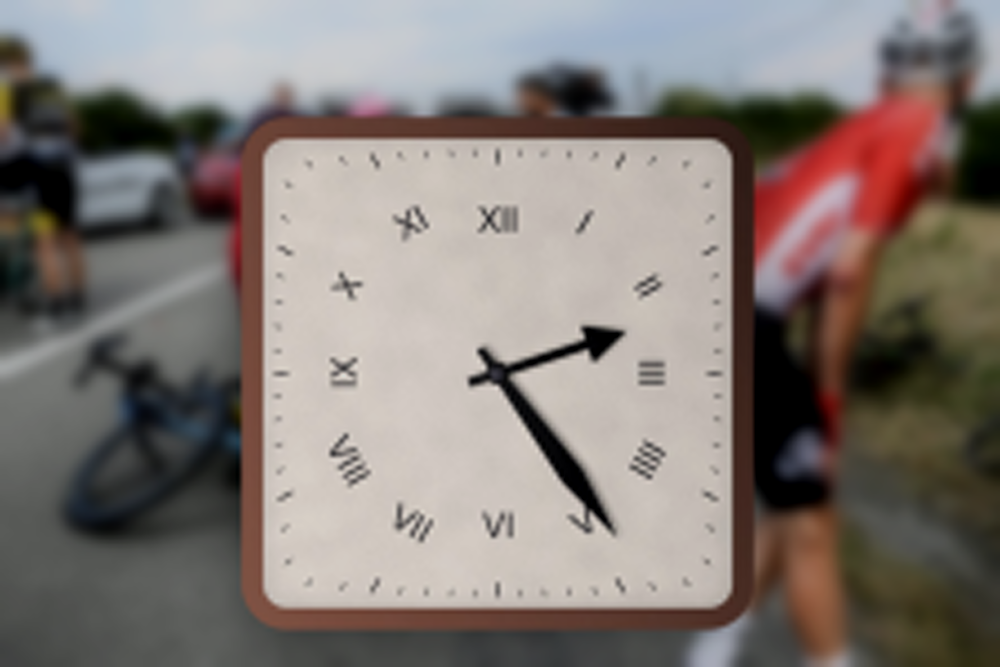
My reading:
h=2 m=24
